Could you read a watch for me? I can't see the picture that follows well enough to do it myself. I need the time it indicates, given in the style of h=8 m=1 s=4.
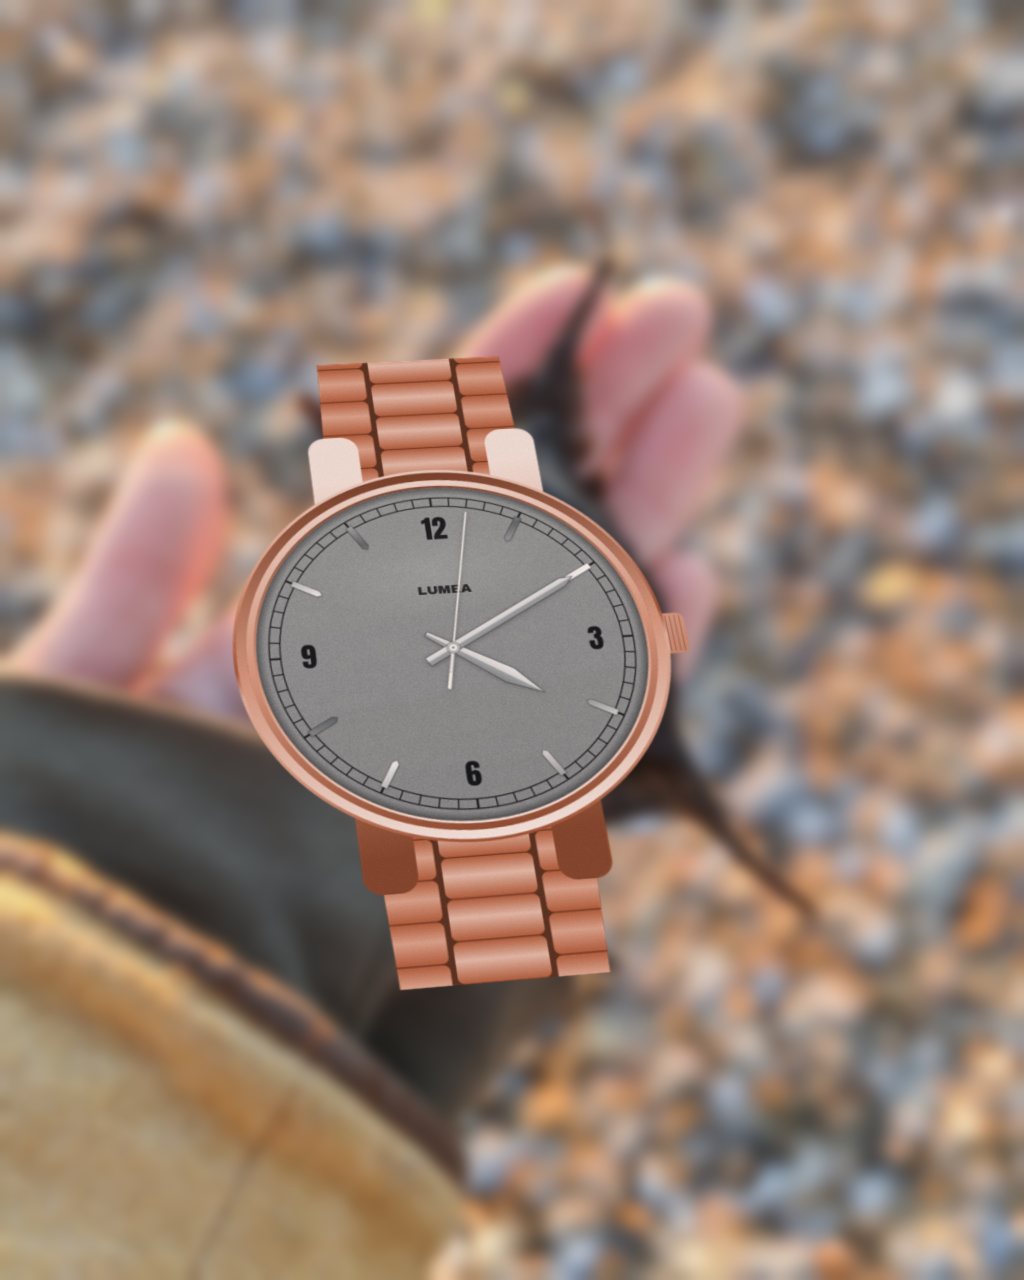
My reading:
h=4 m=10 s=2
